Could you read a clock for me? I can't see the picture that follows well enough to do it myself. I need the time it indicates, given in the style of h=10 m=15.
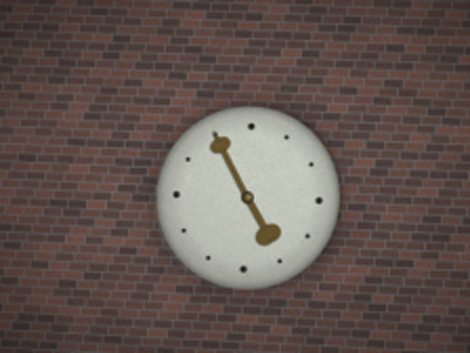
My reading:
h=4 m=55
